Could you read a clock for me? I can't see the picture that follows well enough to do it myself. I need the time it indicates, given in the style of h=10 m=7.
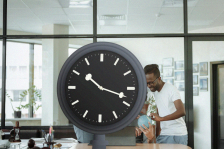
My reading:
h=10 m=18
